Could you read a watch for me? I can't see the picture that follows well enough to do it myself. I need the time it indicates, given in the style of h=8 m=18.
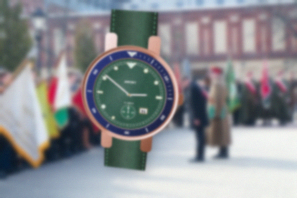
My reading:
h=2 m=51
